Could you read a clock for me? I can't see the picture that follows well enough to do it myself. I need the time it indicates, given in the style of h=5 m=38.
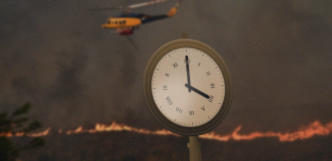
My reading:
h=4 m=0
